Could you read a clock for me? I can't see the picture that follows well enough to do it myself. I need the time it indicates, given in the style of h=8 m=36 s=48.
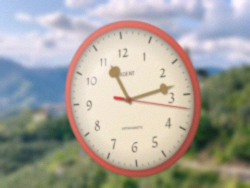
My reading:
h=11 m=13 s=17
